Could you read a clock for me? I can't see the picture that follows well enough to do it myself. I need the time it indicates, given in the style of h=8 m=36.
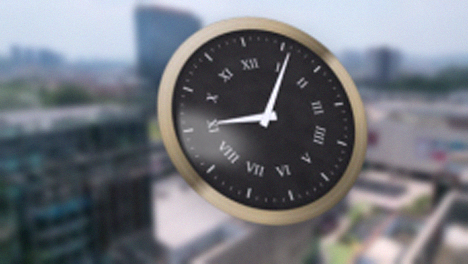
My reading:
h=9 m=6
